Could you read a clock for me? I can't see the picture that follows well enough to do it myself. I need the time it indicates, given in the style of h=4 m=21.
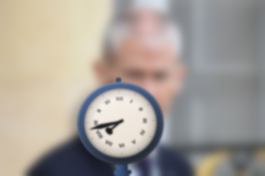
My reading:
h=7 m=43
